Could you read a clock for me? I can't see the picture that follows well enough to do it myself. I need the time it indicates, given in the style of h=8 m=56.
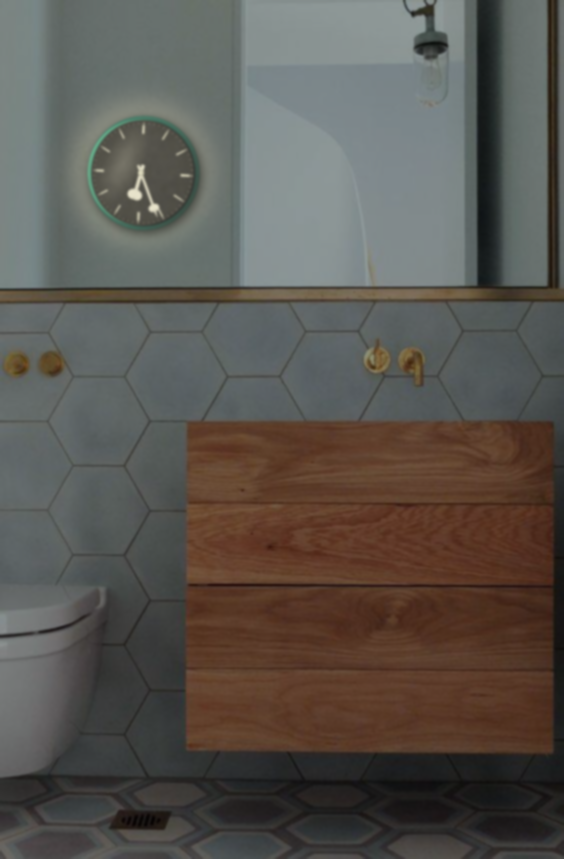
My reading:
h=6 m=26
